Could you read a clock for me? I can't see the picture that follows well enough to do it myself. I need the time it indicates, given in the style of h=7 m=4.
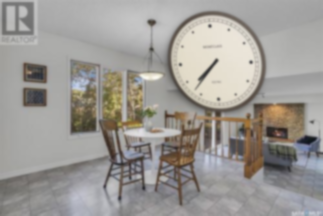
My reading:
h=7 m=37
